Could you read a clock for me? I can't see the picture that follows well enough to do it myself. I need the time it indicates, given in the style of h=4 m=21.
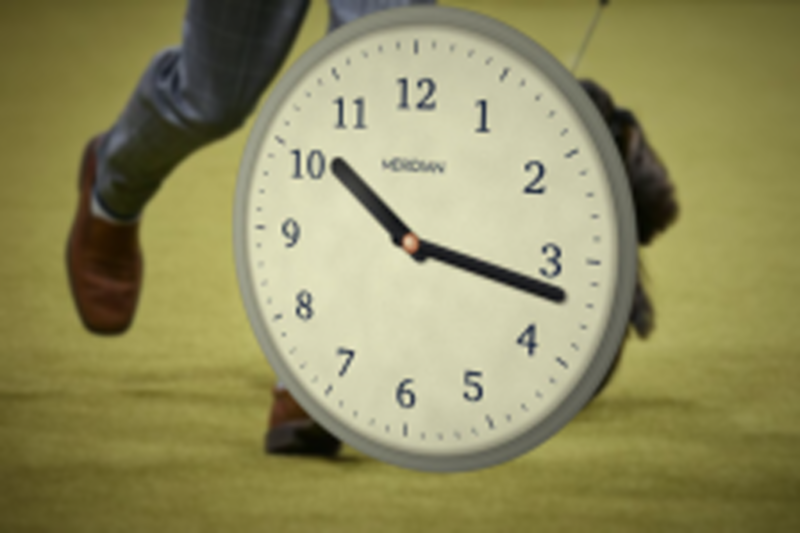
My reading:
h=10 m=17
